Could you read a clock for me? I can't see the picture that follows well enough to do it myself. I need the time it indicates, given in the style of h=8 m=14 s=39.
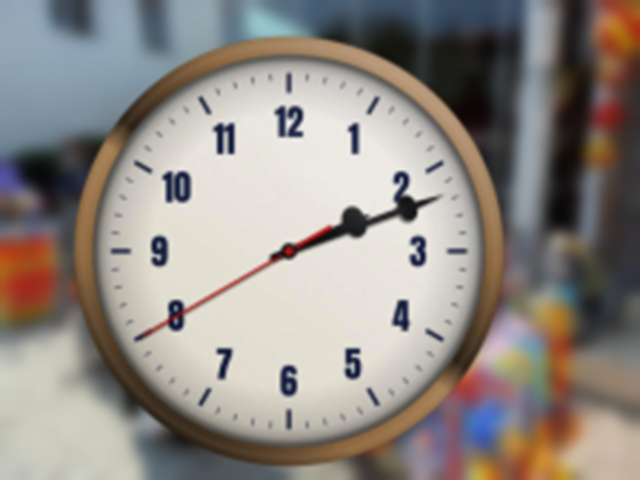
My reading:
h=2 m=11 s=40
